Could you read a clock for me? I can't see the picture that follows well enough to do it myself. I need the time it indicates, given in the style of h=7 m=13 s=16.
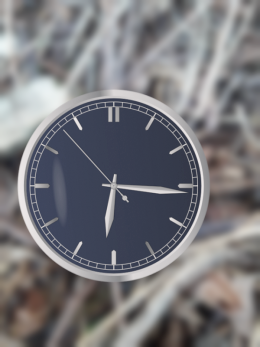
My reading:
h=6 m=15 s=53
